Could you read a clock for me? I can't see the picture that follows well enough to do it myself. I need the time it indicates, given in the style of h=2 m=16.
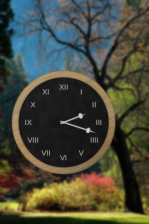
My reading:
h=2 m=18
